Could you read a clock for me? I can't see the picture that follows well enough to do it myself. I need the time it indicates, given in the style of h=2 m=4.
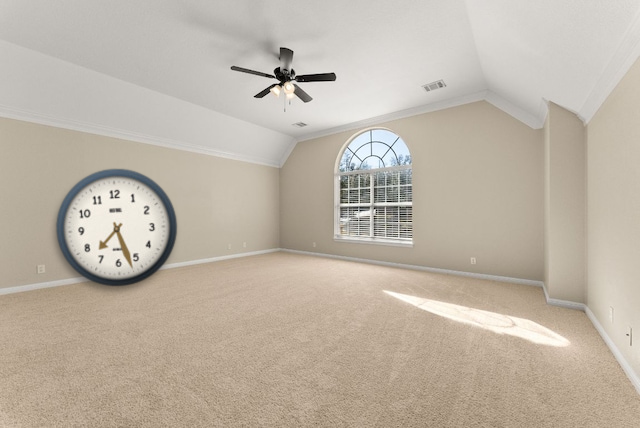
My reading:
h=7 m=27
